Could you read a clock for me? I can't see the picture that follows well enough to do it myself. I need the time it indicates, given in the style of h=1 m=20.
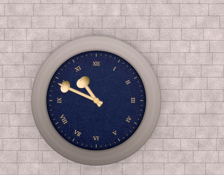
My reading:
h=10 m=49
